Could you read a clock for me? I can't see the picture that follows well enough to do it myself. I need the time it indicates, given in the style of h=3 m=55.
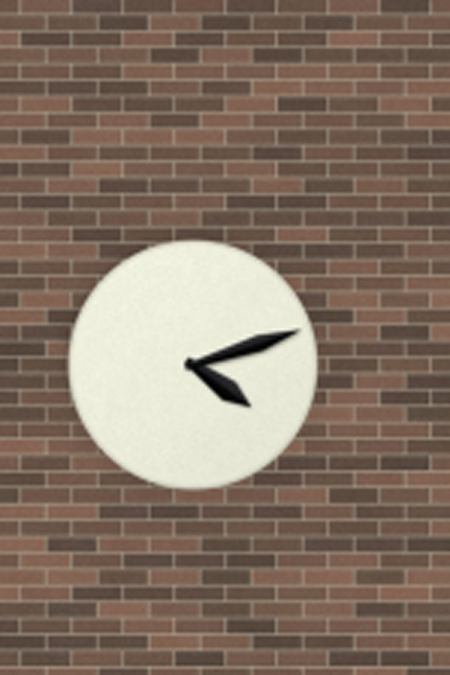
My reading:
h=4 m=12
